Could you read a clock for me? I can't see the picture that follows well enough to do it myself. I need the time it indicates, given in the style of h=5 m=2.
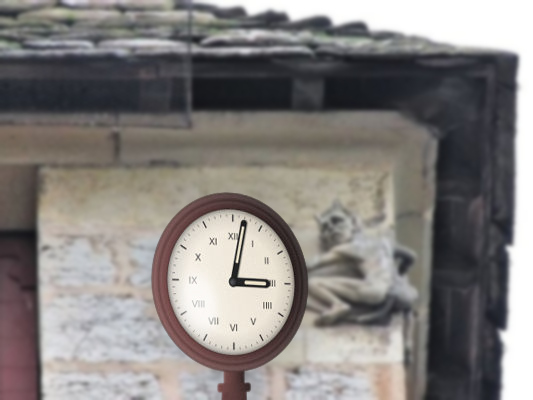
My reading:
h=3 m=2
